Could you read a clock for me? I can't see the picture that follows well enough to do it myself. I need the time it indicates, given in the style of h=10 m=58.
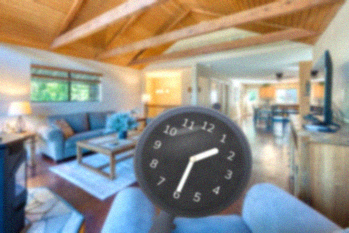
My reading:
h=1 m=30
